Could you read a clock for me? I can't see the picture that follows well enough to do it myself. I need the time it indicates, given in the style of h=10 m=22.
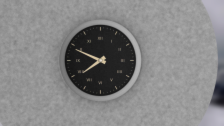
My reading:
h=7 m=49
